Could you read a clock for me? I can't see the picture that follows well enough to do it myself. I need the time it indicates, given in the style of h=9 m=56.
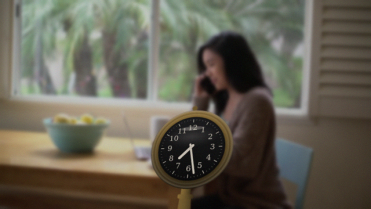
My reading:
h=7 m=28
